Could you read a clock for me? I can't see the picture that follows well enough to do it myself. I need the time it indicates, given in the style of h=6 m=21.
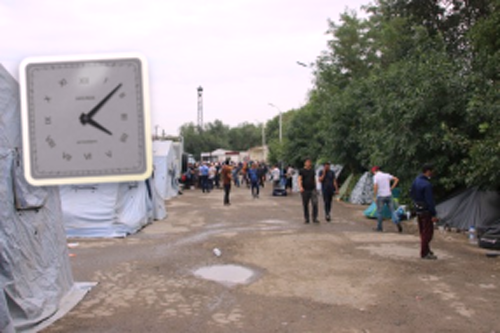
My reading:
h=4 m=8
